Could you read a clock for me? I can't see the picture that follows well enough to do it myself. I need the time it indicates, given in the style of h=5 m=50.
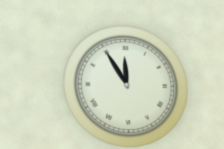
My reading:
h=11 m=55
